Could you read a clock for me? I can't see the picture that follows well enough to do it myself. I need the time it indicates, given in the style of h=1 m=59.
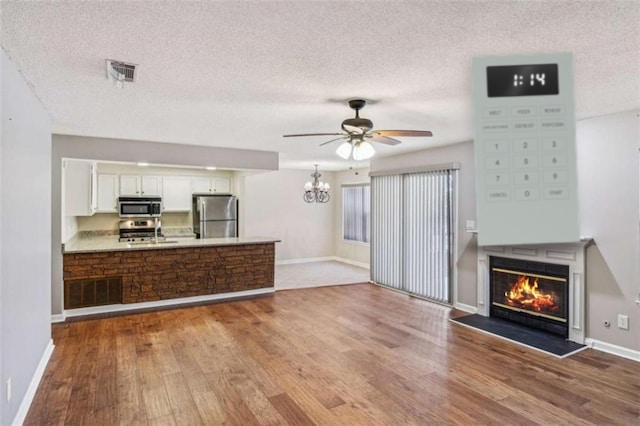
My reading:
h=1 m=14
